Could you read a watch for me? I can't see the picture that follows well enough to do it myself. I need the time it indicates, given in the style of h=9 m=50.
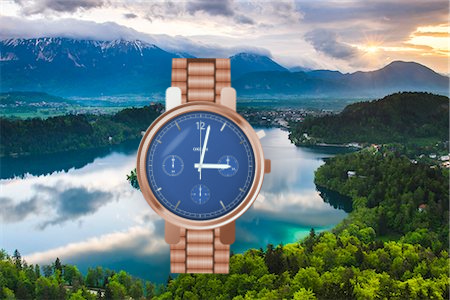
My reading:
h=3 m=2
